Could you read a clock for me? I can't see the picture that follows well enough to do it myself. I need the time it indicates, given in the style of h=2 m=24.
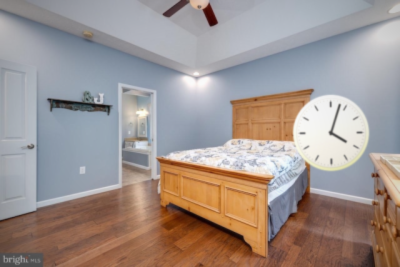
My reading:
h=4 m=3
